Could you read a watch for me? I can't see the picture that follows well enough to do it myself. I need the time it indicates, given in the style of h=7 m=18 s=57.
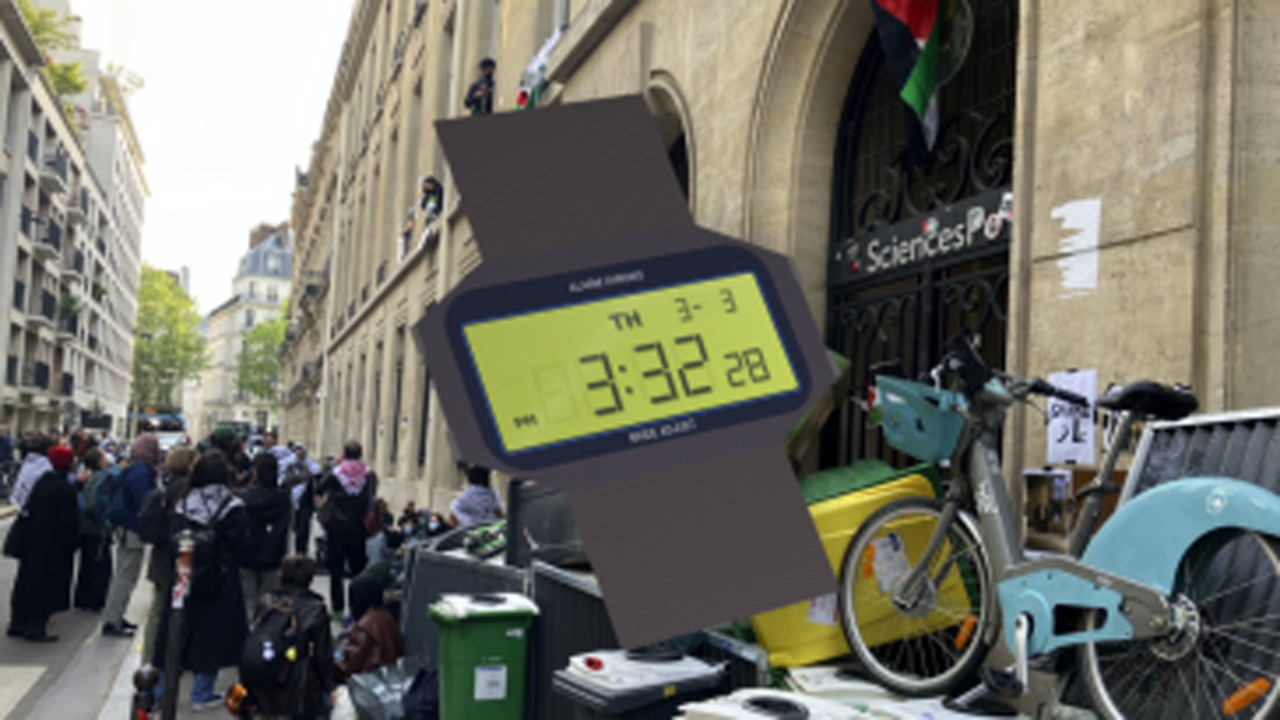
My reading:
h=3 m=32 s=28
